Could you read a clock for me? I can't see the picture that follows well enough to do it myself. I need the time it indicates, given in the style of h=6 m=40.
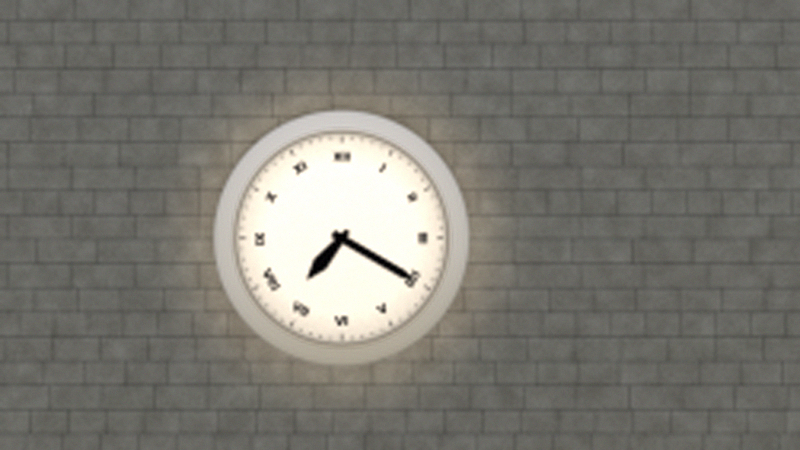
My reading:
h=7 m=20
